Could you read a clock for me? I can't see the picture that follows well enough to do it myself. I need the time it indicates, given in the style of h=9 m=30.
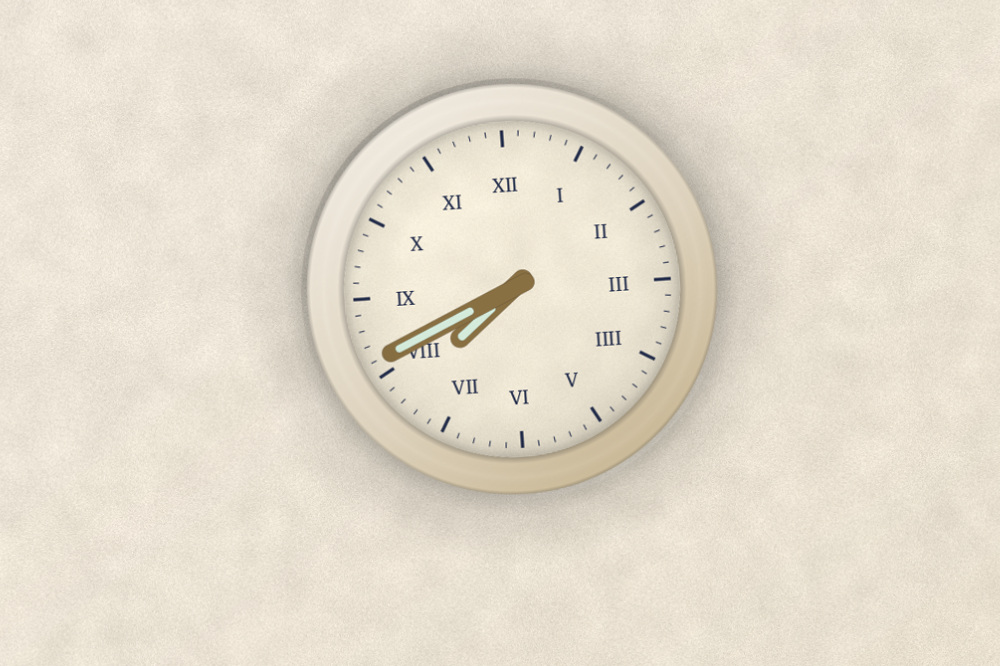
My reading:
h=7 m=41
